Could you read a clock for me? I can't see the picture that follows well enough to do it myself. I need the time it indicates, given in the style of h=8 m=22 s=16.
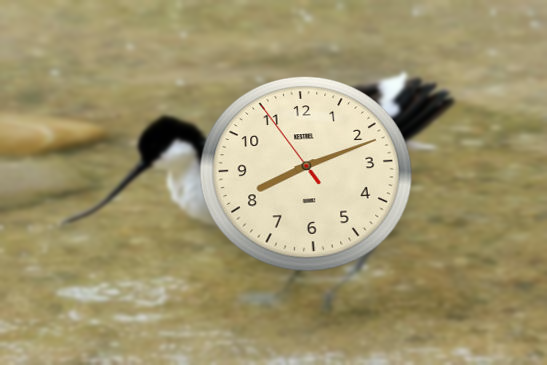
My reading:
h=8 m=11 s=55
